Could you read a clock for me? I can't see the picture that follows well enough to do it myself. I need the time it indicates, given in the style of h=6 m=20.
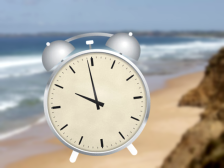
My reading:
h=9 m=59
